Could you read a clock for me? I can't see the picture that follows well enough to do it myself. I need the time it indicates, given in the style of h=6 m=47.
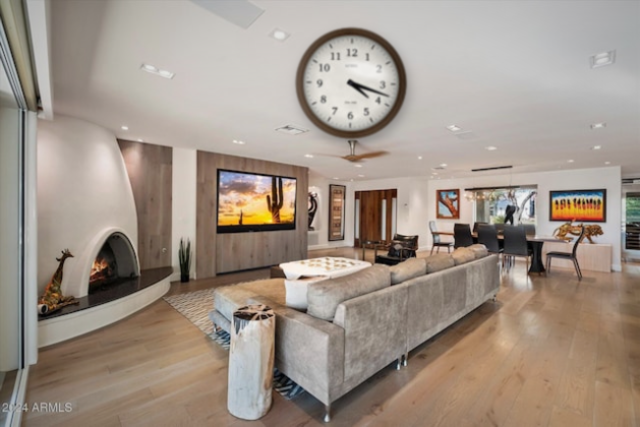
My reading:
h=4 m=18
